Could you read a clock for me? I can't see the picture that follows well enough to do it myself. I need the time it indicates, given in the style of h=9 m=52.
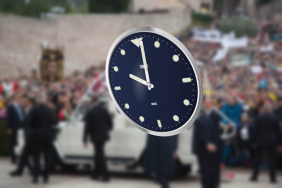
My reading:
h=10 m=1
